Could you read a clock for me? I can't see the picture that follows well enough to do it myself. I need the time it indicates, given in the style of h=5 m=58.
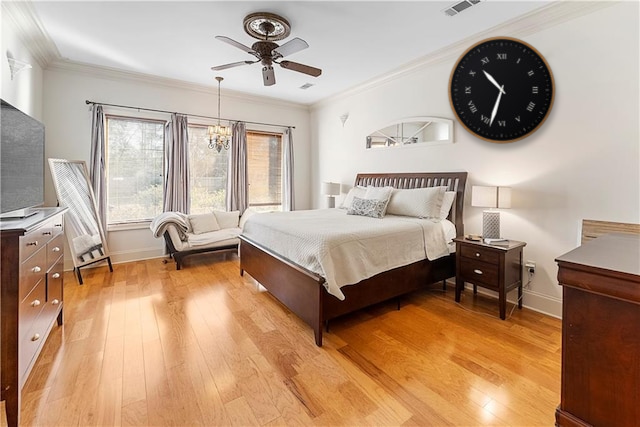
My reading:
h=10 m=33
